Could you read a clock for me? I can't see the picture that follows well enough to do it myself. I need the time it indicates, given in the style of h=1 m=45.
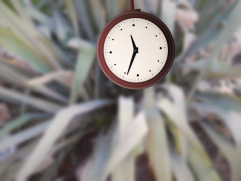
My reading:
h=11 m=34
